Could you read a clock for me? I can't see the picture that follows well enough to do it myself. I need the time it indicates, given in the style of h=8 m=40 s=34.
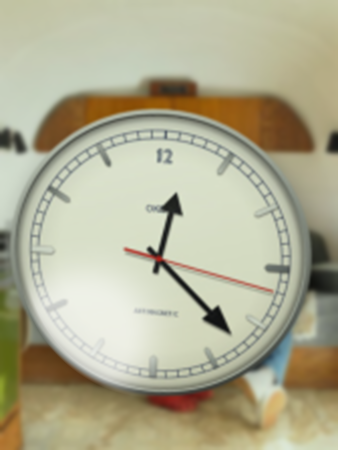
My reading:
h=12 m=22 s=17
